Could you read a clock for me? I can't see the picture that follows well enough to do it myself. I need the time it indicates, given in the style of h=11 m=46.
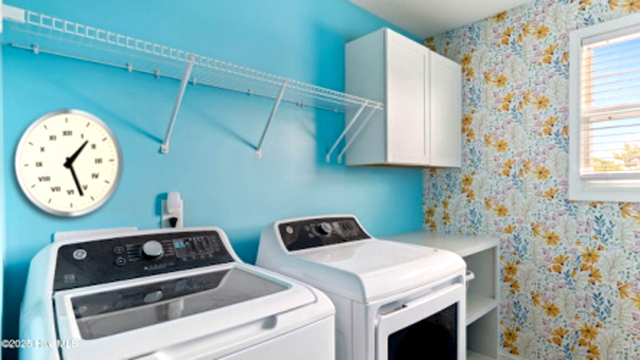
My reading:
h=1 m=27
